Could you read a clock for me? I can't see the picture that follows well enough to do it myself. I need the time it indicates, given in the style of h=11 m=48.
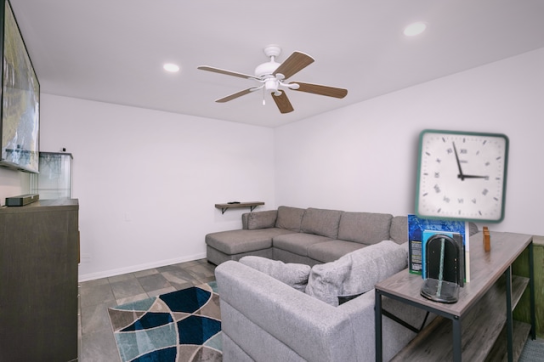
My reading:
h=2 m=57
